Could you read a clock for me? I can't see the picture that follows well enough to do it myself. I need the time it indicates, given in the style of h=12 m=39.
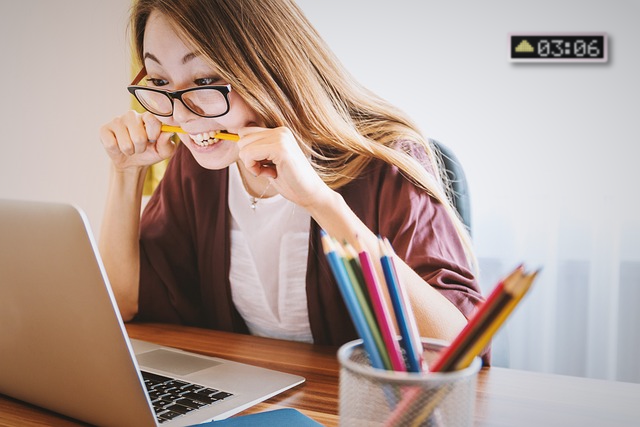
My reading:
h=3 m=6
